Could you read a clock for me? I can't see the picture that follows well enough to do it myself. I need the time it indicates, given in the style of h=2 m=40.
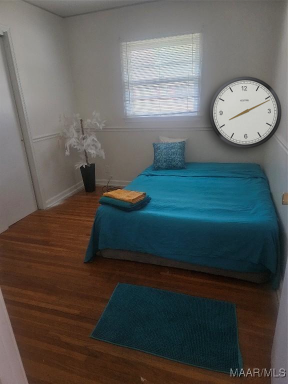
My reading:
h=8 m=11
